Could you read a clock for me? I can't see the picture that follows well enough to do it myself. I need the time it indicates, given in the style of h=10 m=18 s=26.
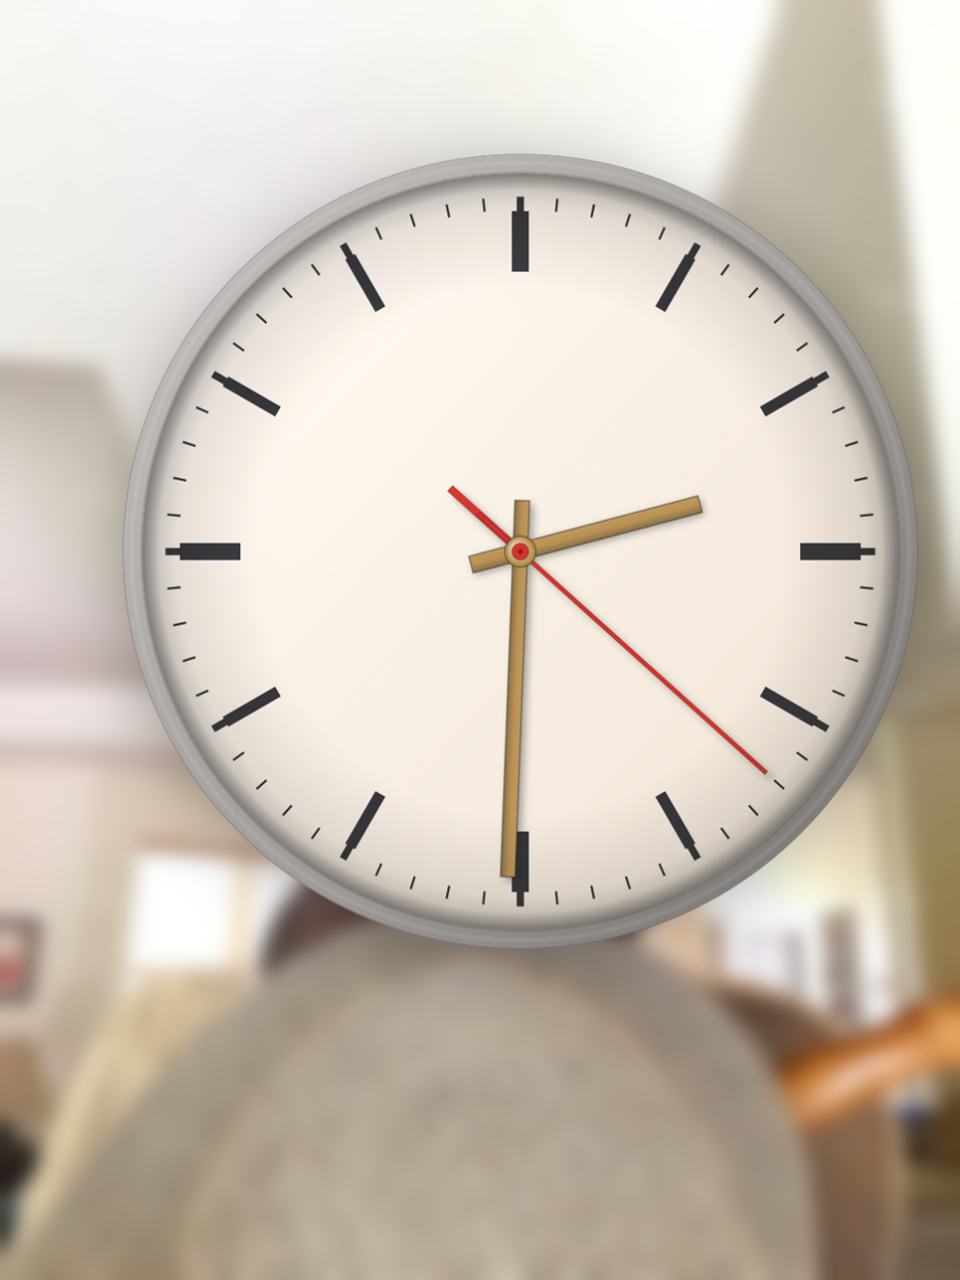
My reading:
h=2 m=30 s=22
